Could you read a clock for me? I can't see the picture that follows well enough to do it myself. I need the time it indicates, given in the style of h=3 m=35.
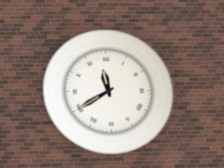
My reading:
h=11 m=40
